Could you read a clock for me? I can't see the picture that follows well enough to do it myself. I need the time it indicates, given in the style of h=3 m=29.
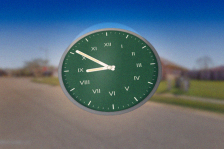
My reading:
h=8 m=51
